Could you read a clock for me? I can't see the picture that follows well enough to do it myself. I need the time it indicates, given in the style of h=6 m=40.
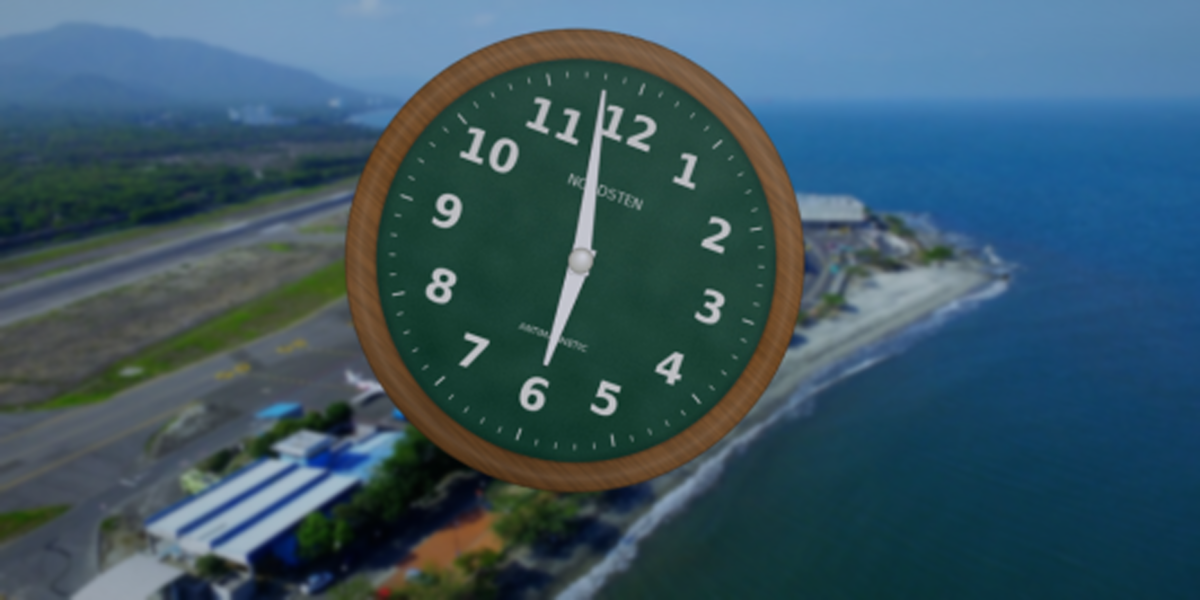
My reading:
h=5 m=58
